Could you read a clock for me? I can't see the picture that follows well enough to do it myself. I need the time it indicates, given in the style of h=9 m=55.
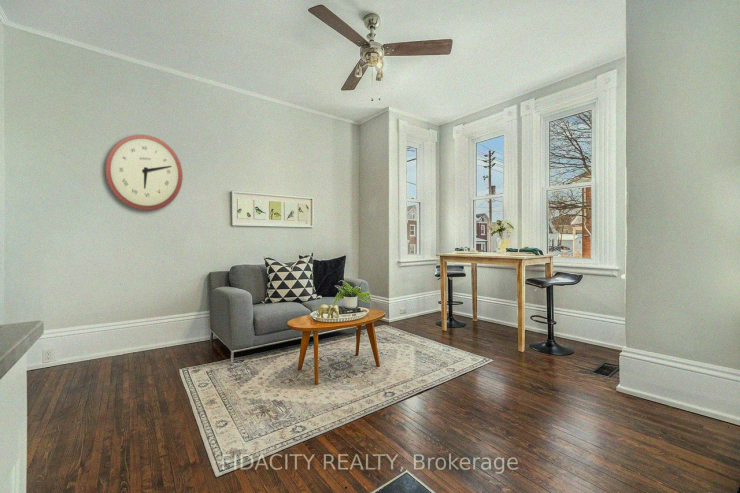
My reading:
h=6 m=13
